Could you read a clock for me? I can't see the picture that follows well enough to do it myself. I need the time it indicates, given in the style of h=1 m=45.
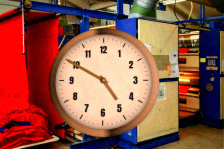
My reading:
h=4 m=50
